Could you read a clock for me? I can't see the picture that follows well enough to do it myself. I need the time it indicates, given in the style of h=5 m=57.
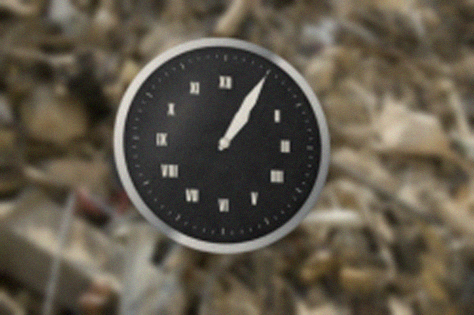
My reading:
h=1 m=5
